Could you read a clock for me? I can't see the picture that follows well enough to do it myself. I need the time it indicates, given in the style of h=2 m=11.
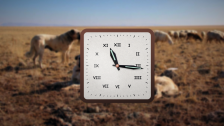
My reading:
h=11 m=16
